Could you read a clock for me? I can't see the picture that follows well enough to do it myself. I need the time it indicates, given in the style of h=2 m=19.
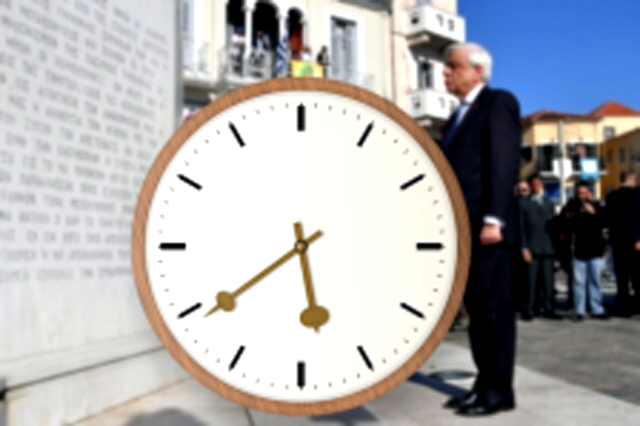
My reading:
h=5 m=39
